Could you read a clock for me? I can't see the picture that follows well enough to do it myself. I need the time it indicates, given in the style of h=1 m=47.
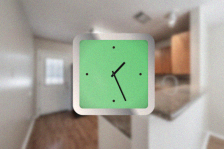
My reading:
h=1 m=26
